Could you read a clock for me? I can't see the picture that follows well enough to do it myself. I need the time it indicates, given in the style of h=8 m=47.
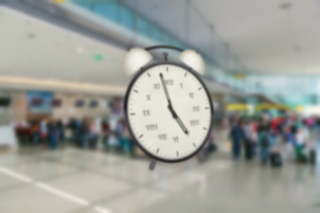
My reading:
h=4 m=58
